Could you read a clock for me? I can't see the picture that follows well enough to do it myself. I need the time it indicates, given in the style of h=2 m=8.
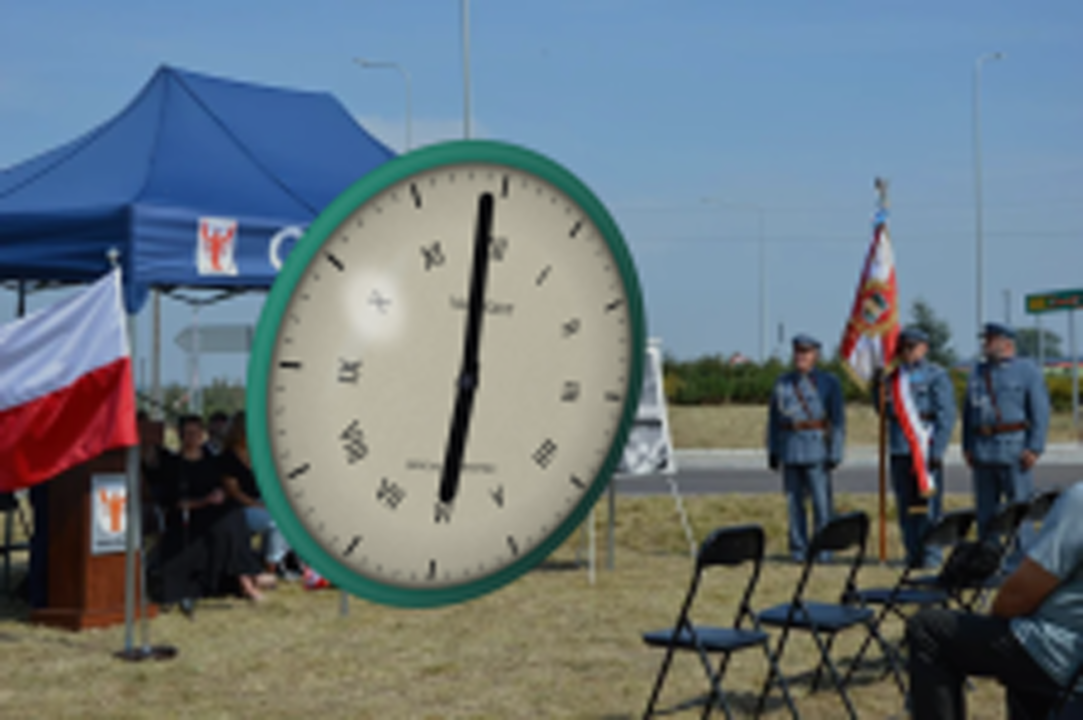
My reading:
h=5 m=59
